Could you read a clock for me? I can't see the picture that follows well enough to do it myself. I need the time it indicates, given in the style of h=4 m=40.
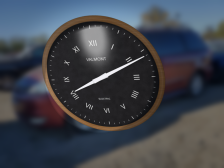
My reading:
h=8 m=11
